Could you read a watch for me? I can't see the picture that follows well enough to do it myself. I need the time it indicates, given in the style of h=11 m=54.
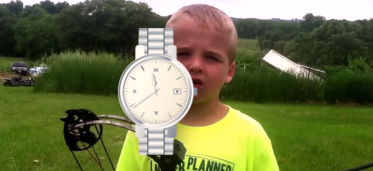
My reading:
h=11 m=39
